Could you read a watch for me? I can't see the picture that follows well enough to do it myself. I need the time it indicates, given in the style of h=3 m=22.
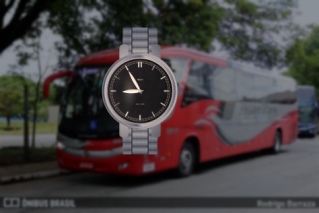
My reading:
h=8 m=55
